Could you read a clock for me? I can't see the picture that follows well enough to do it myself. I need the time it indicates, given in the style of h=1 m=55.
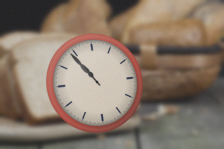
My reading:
h=10 m=54
